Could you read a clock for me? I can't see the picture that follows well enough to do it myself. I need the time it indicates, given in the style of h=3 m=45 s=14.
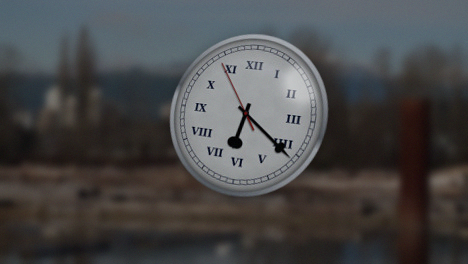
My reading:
h=6 m=20 s=54
